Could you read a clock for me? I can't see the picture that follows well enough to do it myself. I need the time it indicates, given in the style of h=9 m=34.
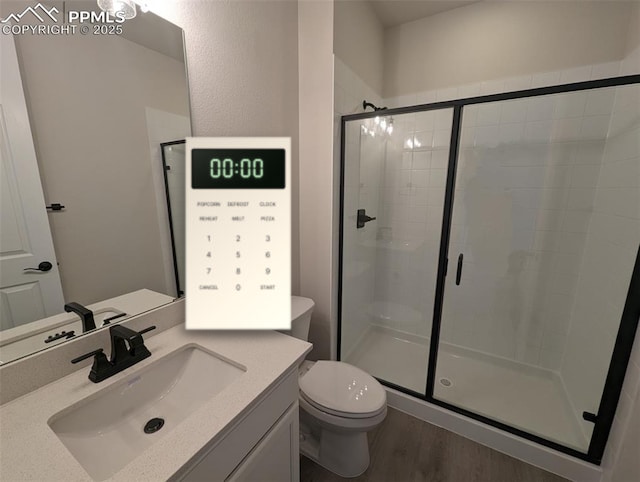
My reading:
h=0 m=0
